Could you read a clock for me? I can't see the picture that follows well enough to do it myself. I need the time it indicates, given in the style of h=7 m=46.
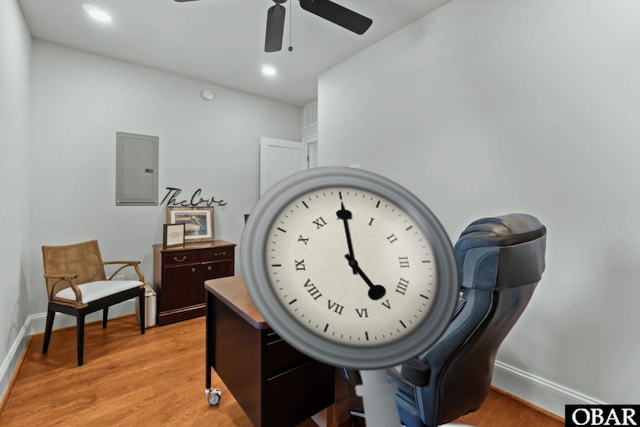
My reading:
h=5 m=0
